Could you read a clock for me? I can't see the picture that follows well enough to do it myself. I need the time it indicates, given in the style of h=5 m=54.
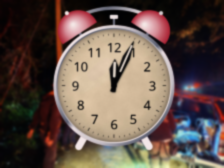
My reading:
h=12 m=4
